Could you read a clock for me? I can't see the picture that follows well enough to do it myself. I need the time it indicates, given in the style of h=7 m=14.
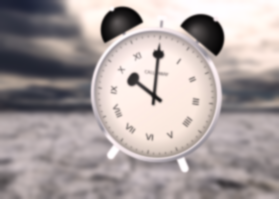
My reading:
h=10 m=0
